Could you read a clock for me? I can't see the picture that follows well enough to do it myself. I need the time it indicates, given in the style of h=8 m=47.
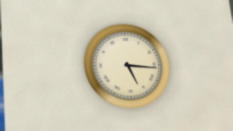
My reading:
h=5 m=16
